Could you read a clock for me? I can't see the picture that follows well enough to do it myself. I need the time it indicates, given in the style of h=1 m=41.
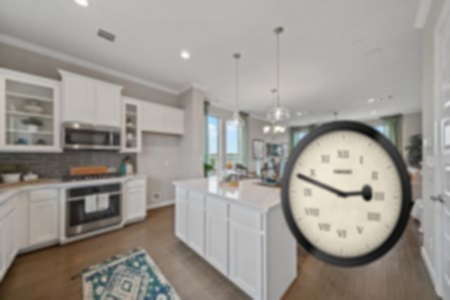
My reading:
h=2 m=48
